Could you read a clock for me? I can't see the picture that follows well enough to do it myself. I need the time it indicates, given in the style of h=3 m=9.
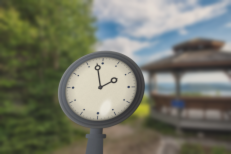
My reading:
h=1 m=58
